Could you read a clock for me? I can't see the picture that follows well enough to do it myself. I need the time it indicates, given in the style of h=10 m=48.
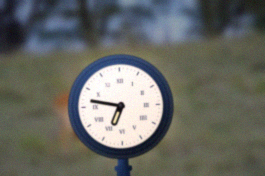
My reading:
h=6 m=47
